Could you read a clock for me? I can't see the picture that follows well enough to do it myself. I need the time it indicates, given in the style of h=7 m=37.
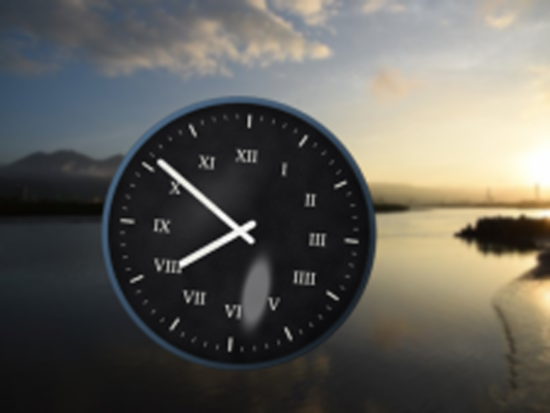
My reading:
h=7 m=51
